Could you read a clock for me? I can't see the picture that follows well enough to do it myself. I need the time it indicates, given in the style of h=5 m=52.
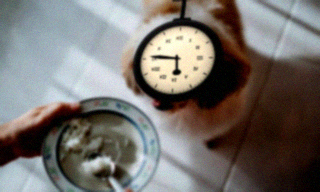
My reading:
h=5 m=46
